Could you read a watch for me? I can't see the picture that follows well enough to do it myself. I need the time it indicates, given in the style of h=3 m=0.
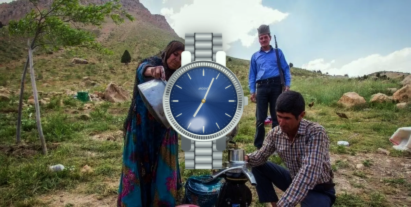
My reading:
h=7 m=4
